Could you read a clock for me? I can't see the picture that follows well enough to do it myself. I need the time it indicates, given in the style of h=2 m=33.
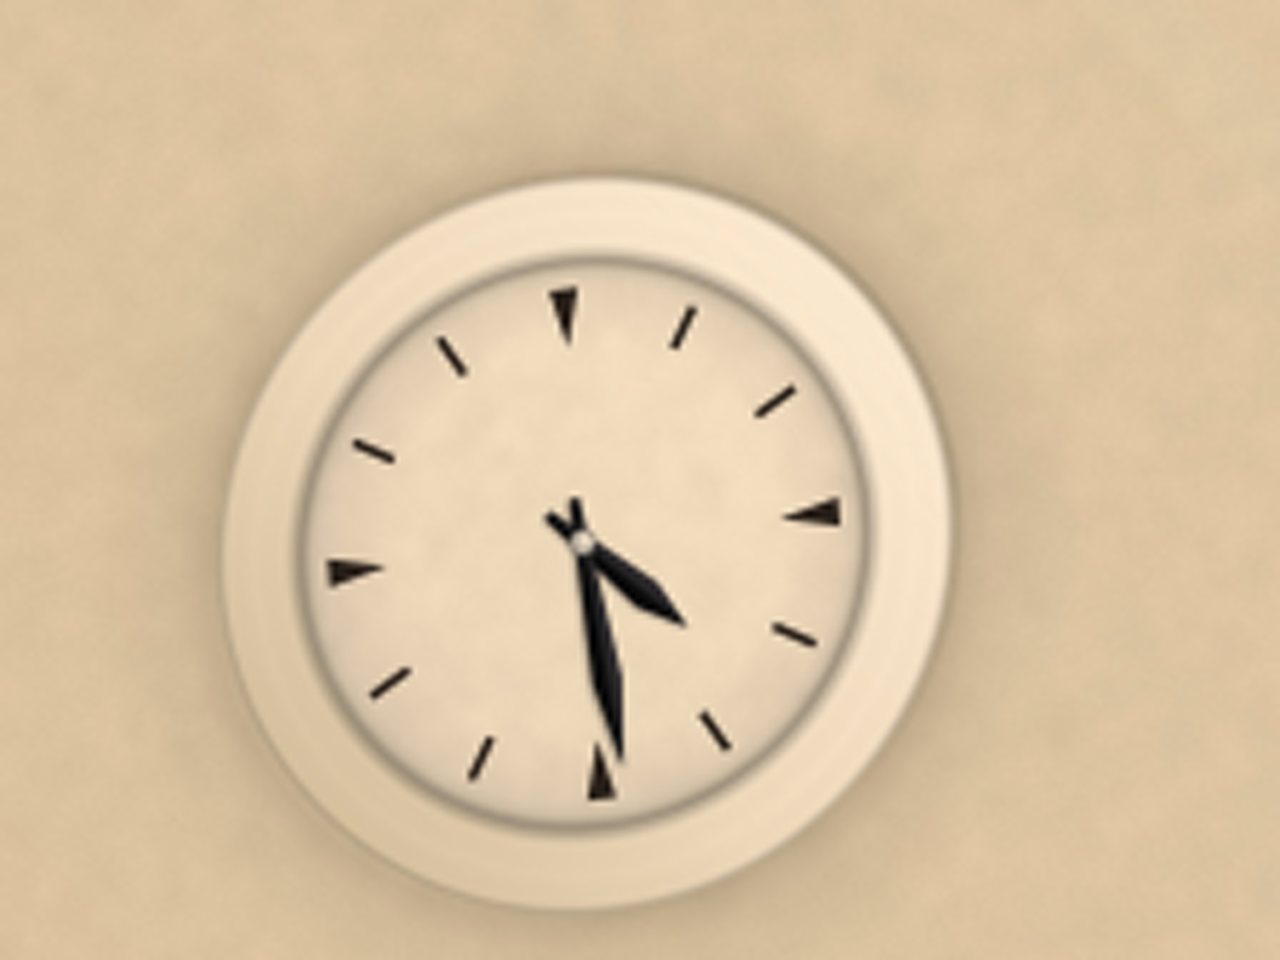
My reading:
h=4 m=29
